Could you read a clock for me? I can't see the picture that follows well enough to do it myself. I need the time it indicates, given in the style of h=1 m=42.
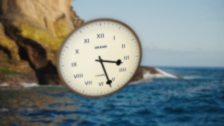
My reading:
h=3 m=27
